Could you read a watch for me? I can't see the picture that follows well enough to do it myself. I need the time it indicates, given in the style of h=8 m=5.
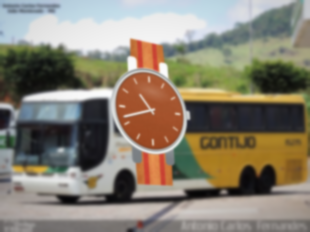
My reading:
h=10 m=42
